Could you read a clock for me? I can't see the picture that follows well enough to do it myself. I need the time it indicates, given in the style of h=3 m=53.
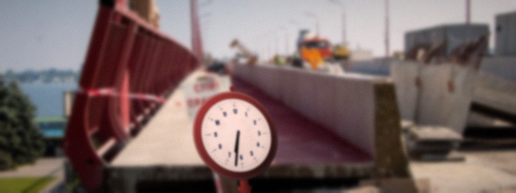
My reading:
h=6 m=32
